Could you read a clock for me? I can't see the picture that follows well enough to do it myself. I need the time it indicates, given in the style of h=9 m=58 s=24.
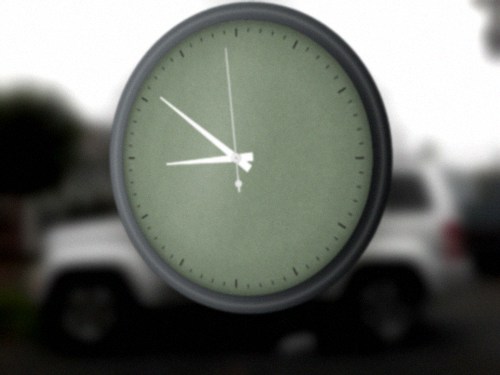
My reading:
h=8 m=50 s=59
